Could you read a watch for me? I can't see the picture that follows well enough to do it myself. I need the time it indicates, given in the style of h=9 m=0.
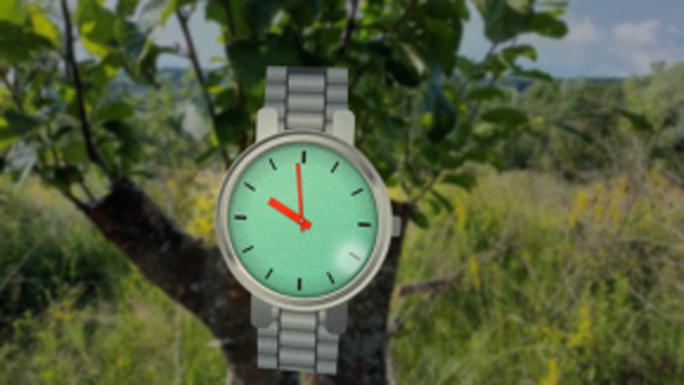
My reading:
h=9 m=59
